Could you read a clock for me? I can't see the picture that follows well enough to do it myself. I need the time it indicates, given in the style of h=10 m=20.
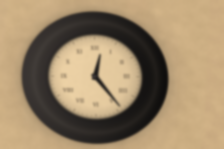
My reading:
h=12 m=24
